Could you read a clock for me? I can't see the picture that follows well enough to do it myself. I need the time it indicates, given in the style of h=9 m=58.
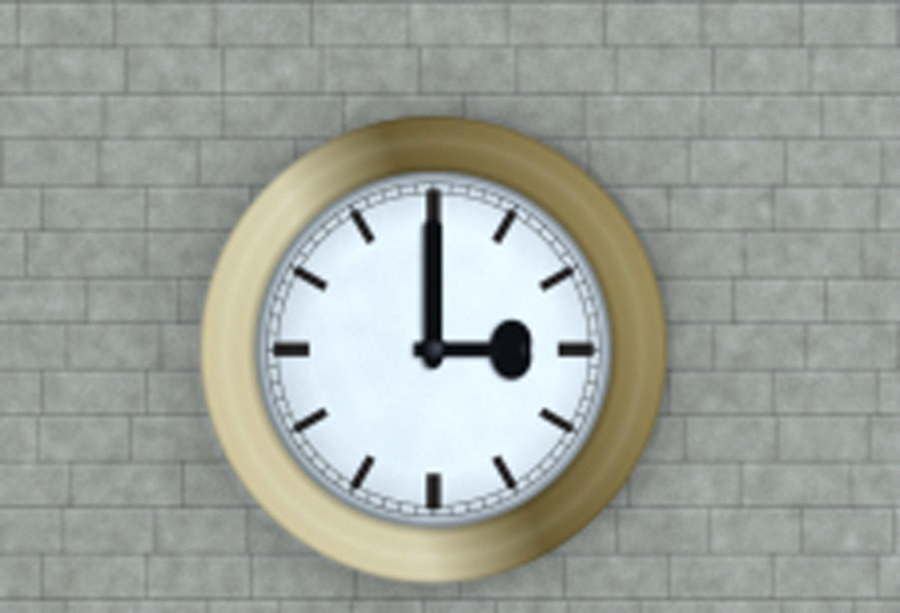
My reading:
h=3 m=0
